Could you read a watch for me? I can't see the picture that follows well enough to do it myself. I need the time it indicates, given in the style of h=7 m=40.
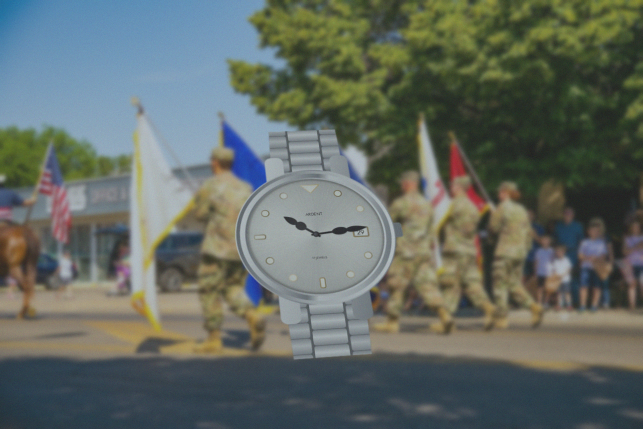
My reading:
h=10 m=14
